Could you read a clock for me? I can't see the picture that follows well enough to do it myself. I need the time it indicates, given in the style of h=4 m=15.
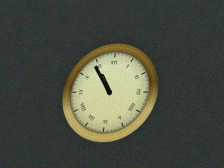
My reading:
h=10 m=54
